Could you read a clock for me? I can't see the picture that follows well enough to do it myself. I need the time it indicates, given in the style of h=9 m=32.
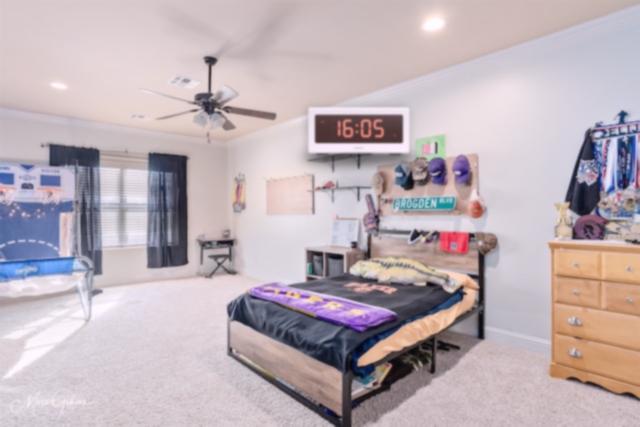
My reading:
h=16 m=5
